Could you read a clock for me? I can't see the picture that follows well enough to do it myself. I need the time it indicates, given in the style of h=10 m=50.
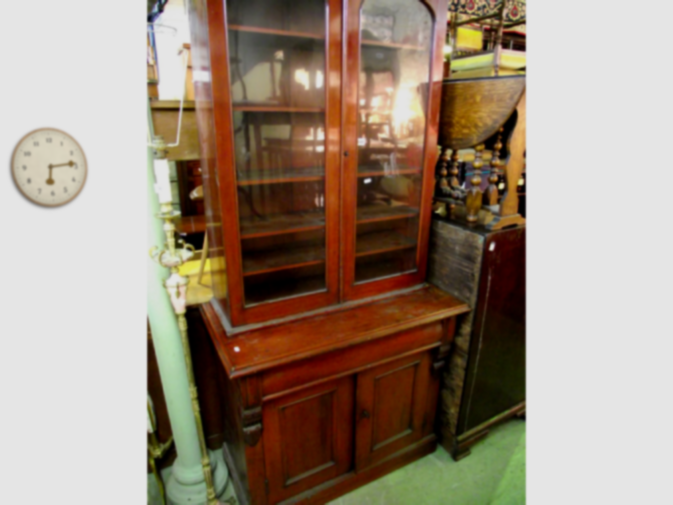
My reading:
h=6 m=14
